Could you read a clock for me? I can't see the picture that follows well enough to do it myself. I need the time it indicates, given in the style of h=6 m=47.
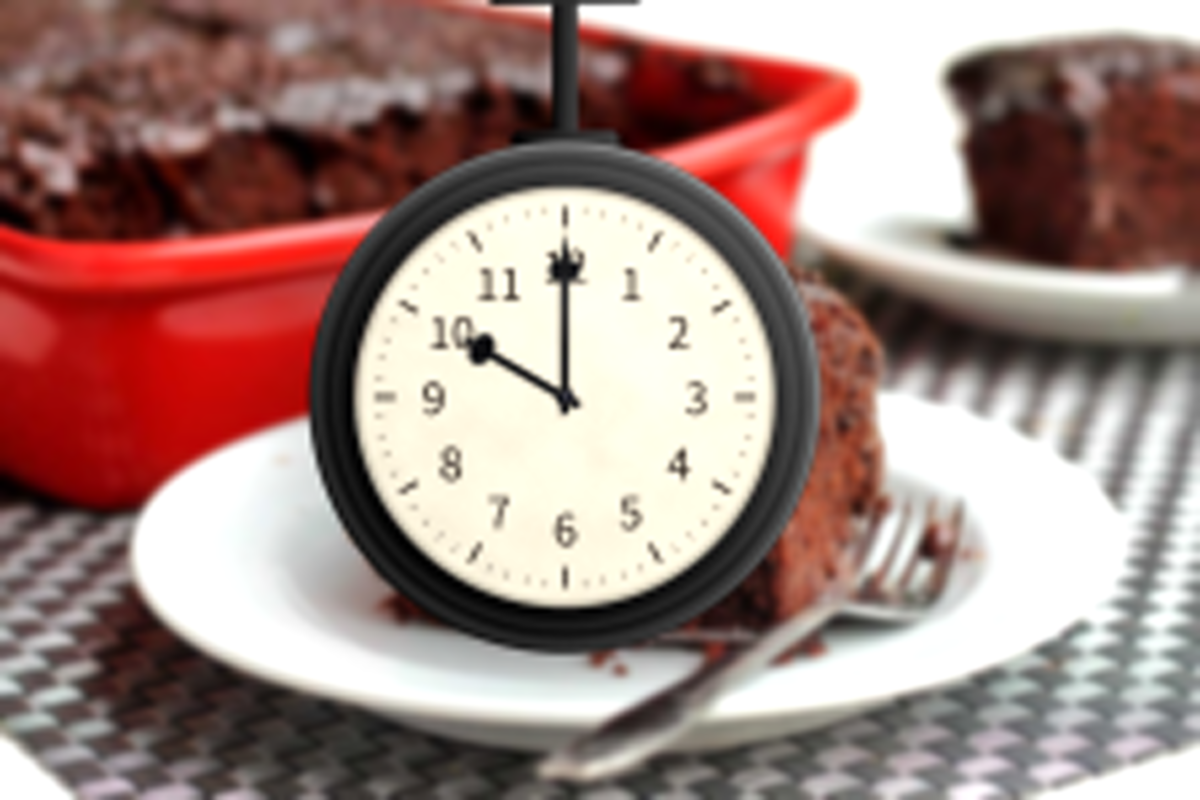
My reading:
h=10 m=0
